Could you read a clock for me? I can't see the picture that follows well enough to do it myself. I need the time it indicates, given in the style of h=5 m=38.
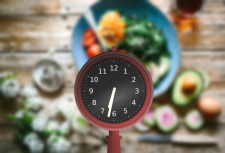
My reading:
h=6 m=32
